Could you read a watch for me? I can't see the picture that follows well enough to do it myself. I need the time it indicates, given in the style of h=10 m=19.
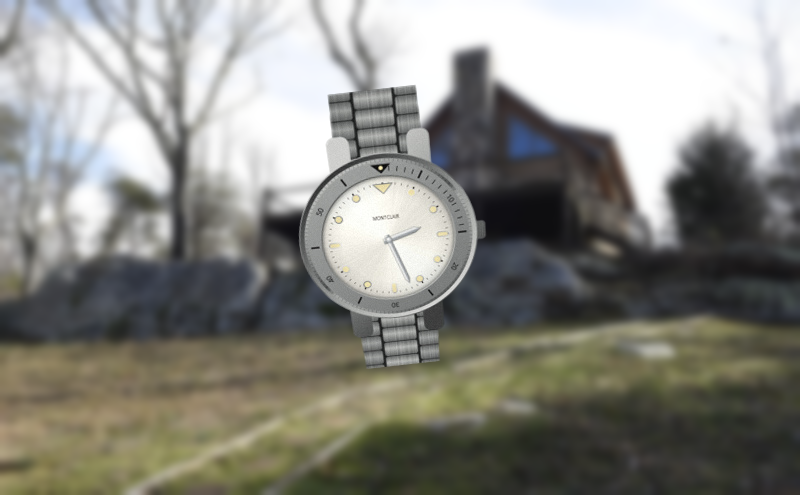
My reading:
h=2 m=27
